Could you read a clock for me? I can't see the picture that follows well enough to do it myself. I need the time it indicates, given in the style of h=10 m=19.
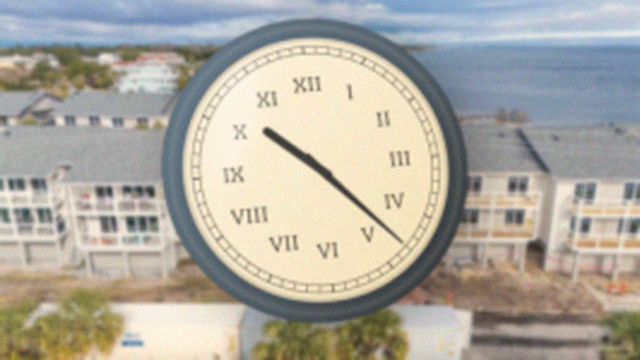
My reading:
h=10 m=23
